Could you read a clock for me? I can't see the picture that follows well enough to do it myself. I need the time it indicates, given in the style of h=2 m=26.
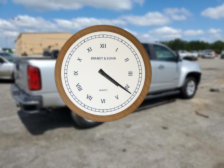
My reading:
h=4 m=21
